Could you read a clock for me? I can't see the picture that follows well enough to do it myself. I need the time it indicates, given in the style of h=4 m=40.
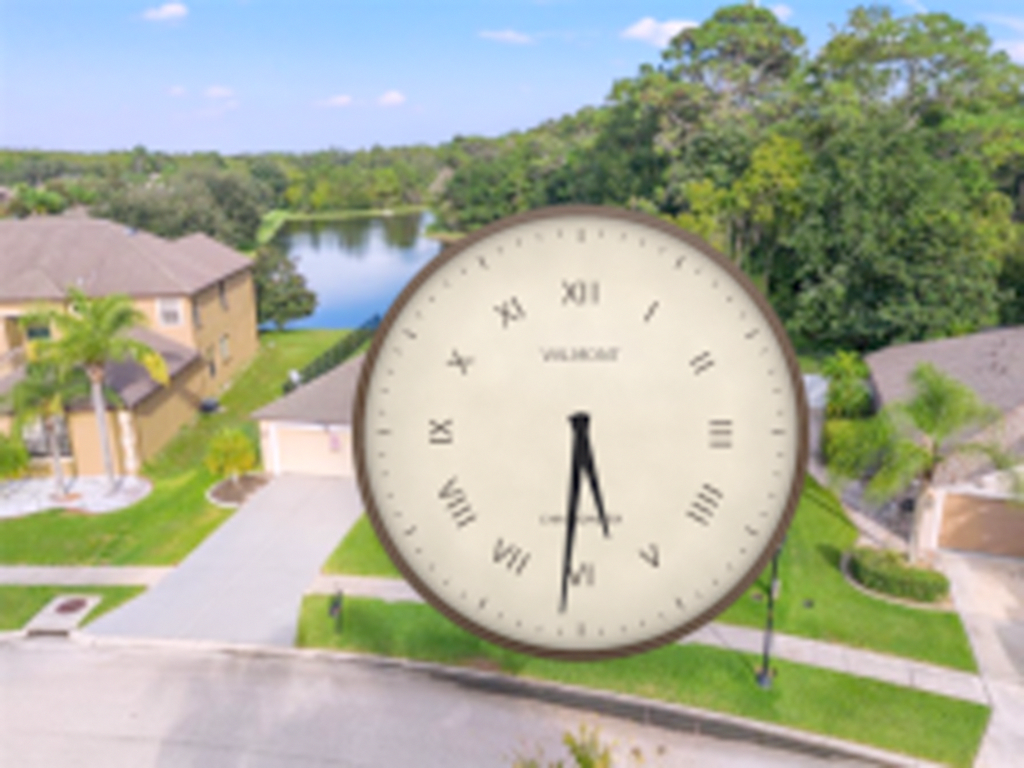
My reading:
h=5 m=31
